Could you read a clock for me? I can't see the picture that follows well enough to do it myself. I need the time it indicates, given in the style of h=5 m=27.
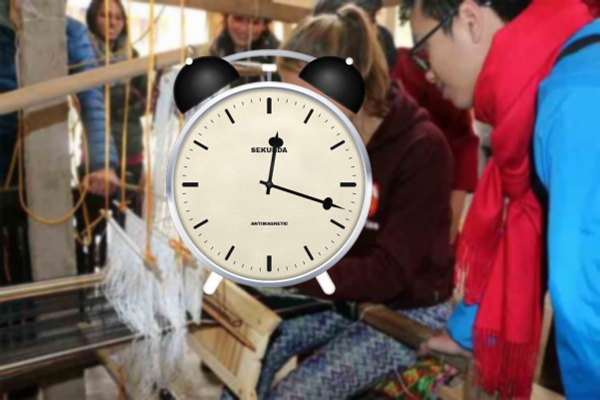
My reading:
h=12 m=18
